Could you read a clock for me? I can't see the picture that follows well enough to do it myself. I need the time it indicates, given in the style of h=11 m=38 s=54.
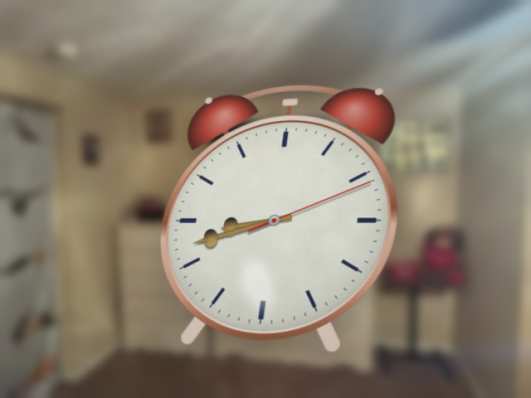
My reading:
h=8 m=42 s=11
